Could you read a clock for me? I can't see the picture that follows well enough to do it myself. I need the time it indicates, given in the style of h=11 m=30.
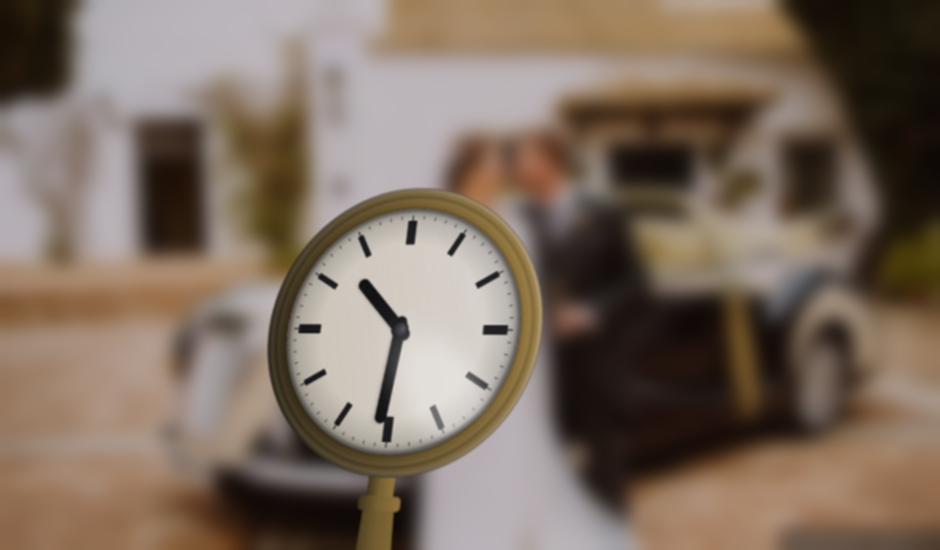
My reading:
h=10 m=31
